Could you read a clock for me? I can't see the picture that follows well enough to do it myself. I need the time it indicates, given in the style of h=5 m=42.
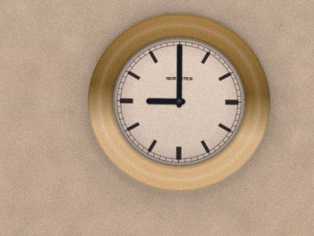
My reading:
h=9 m=0
